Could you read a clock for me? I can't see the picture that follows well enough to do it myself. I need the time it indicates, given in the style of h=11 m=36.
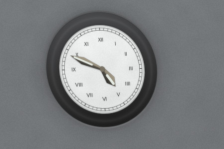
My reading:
h=4 m=49
